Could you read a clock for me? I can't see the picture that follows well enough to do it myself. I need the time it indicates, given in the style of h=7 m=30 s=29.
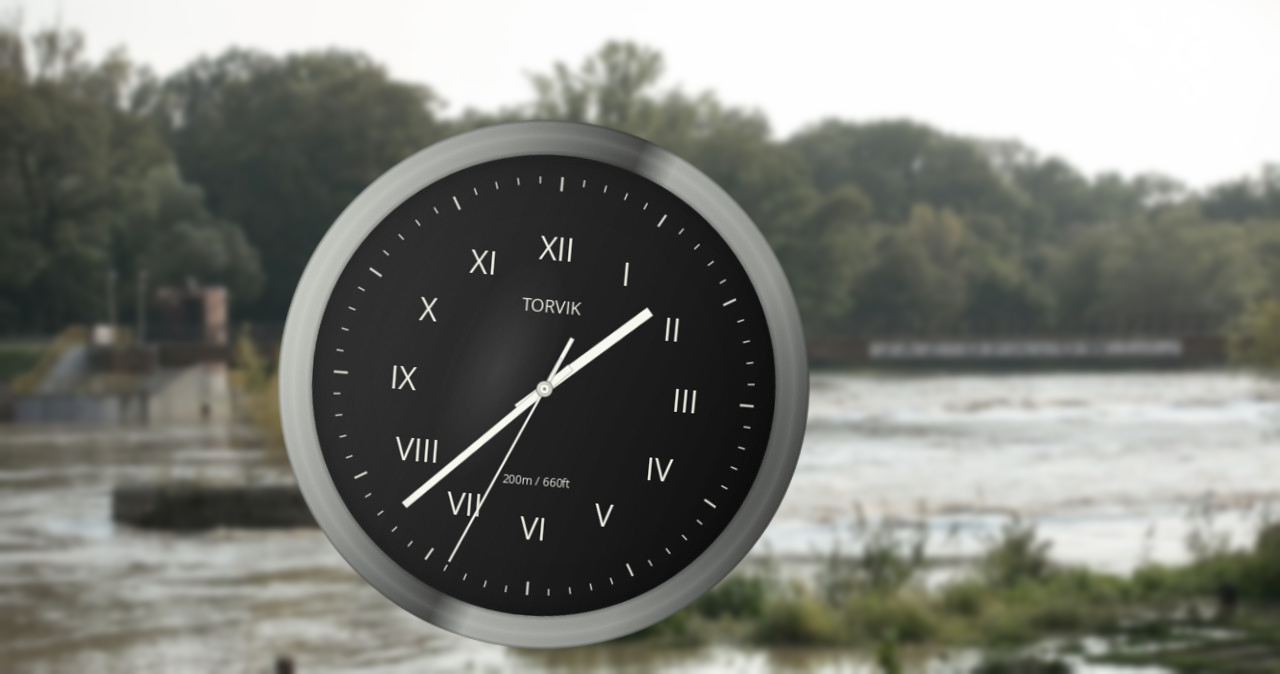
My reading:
h=1 m=37 s=34
